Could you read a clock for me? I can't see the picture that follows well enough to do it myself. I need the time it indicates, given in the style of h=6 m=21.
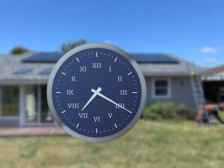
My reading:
h=7 m=20
